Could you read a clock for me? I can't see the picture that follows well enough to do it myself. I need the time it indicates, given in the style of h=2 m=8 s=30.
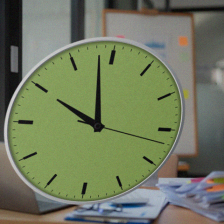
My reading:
h=9 m=58 s=17
